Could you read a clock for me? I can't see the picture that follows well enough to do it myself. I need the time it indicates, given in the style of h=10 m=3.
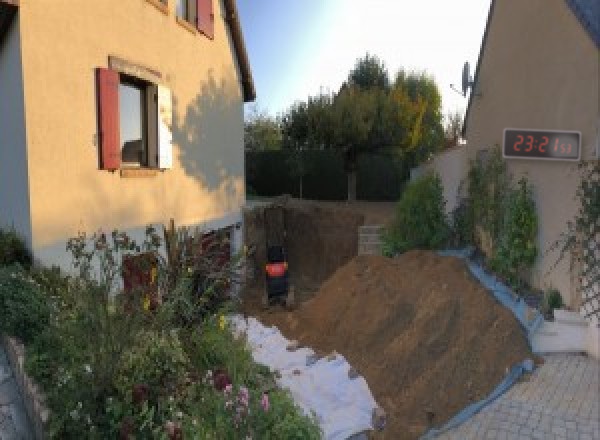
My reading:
h=23 m=21
